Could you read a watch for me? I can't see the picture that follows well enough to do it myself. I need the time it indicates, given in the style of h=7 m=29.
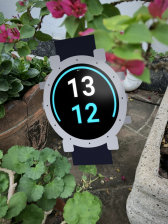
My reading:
h=13 m=12
